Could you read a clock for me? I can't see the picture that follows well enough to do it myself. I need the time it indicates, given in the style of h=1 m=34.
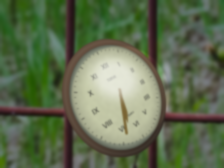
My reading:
h=6 m=34
